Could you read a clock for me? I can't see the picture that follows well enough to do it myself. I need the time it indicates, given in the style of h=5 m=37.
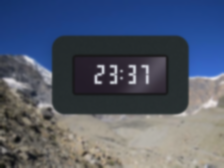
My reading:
h=23 m=37
